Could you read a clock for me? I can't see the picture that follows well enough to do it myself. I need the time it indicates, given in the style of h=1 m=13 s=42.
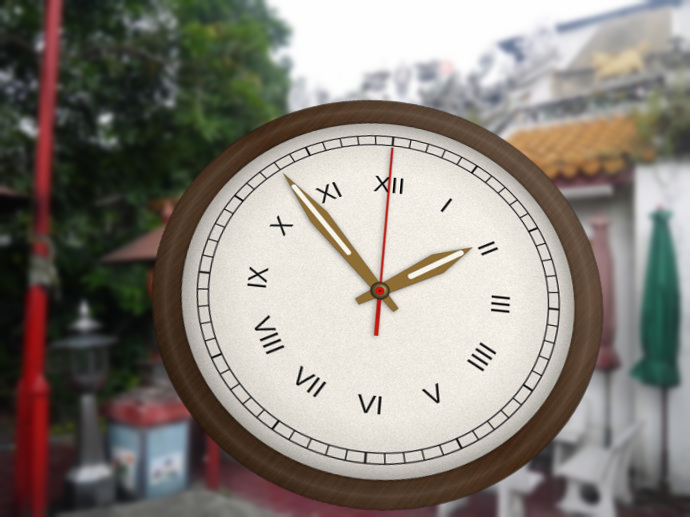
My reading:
h=1 m=53 s=0
